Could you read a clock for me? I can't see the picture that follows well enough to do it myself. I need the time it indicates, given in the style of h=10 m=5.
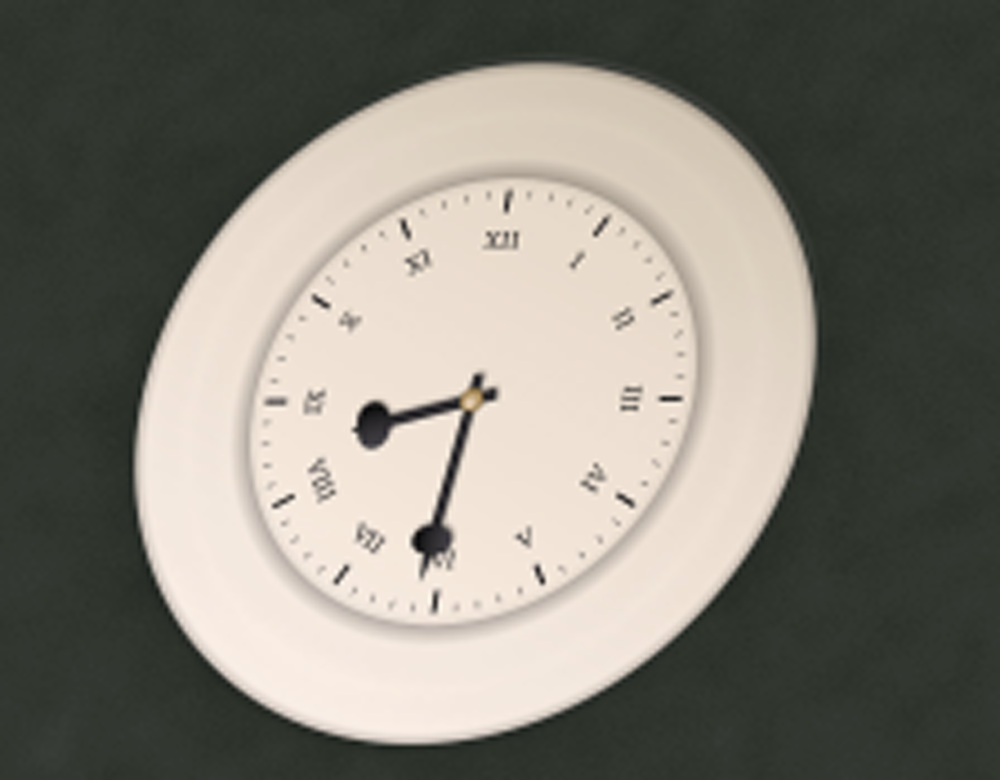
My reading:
h=8 m=31
